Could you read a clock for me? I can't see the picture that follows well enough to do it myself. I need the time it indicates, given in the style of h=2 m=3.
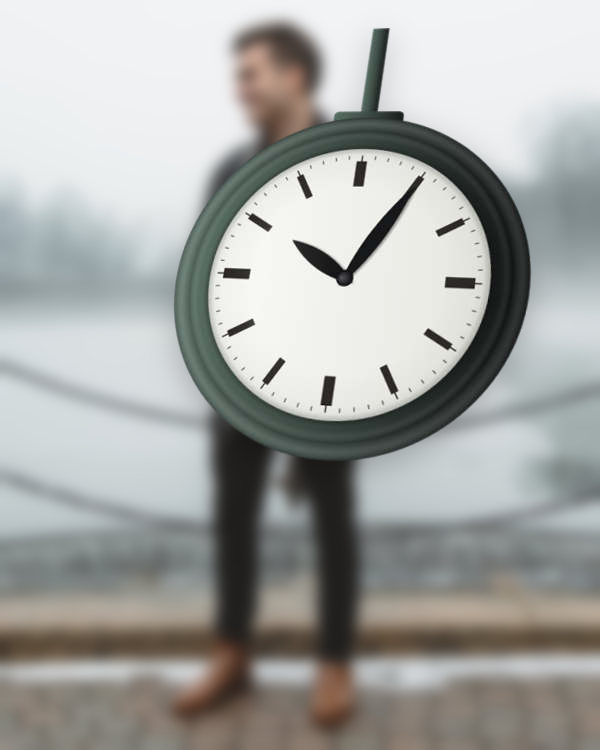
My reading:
h=10 m=5
